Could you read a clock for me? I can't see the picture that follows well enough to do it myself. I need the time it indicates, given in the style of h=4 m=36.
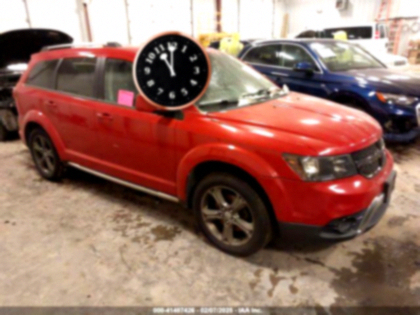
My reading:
h=11 m=0
